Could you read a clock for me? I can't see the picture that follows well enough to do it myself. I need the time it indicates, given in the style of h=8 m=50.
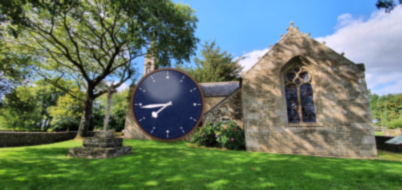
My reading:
h=7 m=44
